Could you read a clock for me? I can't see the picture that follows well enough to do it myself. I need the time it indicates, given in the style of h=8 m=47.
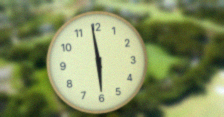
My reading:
h=5 m=59
